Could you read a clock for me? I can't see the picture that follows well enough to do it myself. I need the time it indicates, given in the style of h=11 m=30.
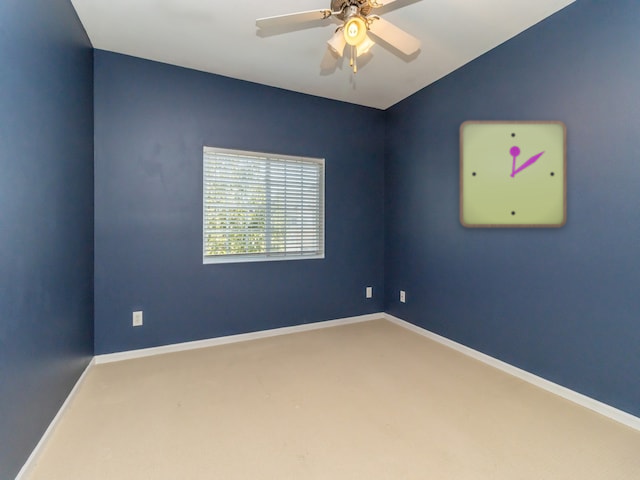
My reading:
h=12 m=9
